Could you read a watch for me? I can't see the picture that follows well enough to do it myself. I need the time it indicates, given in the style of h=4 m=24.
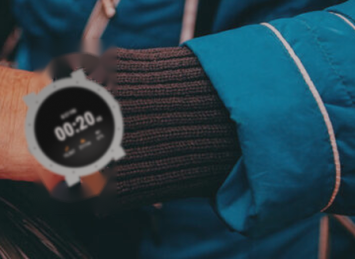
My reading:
h=0 m=20
